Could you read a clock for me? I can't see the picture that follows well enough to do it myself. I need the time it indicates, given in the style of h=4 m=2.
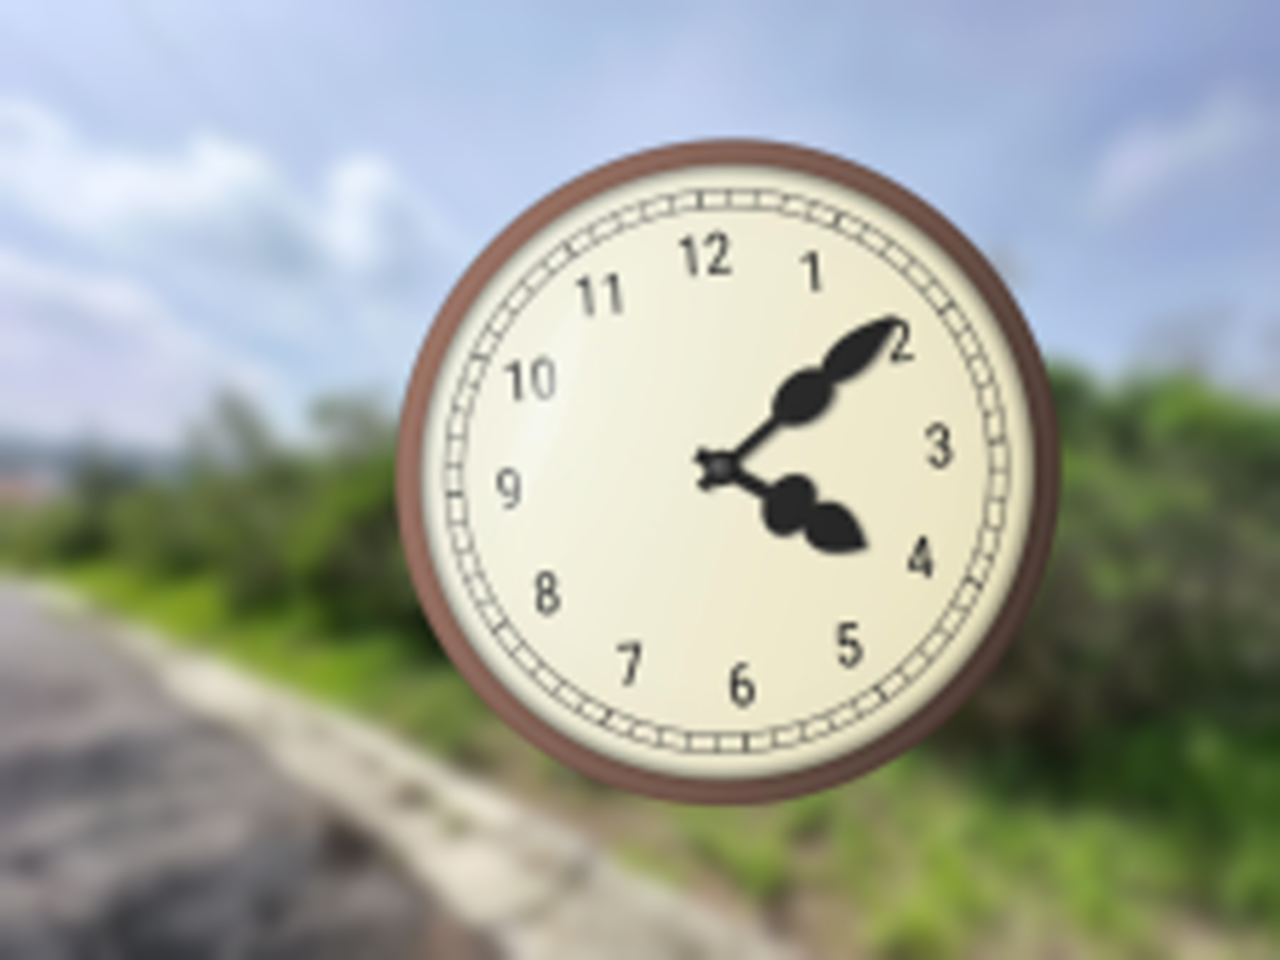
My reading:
h=4 m=9
